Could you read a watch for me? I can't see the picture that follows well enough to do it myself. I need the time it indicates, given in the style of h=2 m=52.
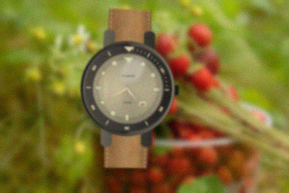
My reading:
h=4 m=40
